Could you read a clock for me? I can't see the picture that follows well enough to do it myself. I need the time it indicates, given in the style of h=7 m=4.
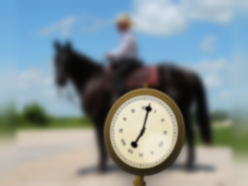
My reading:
h=7 m=2
